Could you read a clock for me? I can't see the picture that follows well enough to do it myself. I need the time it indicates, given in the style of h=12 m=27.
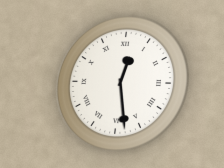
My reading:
h=12 m=28
